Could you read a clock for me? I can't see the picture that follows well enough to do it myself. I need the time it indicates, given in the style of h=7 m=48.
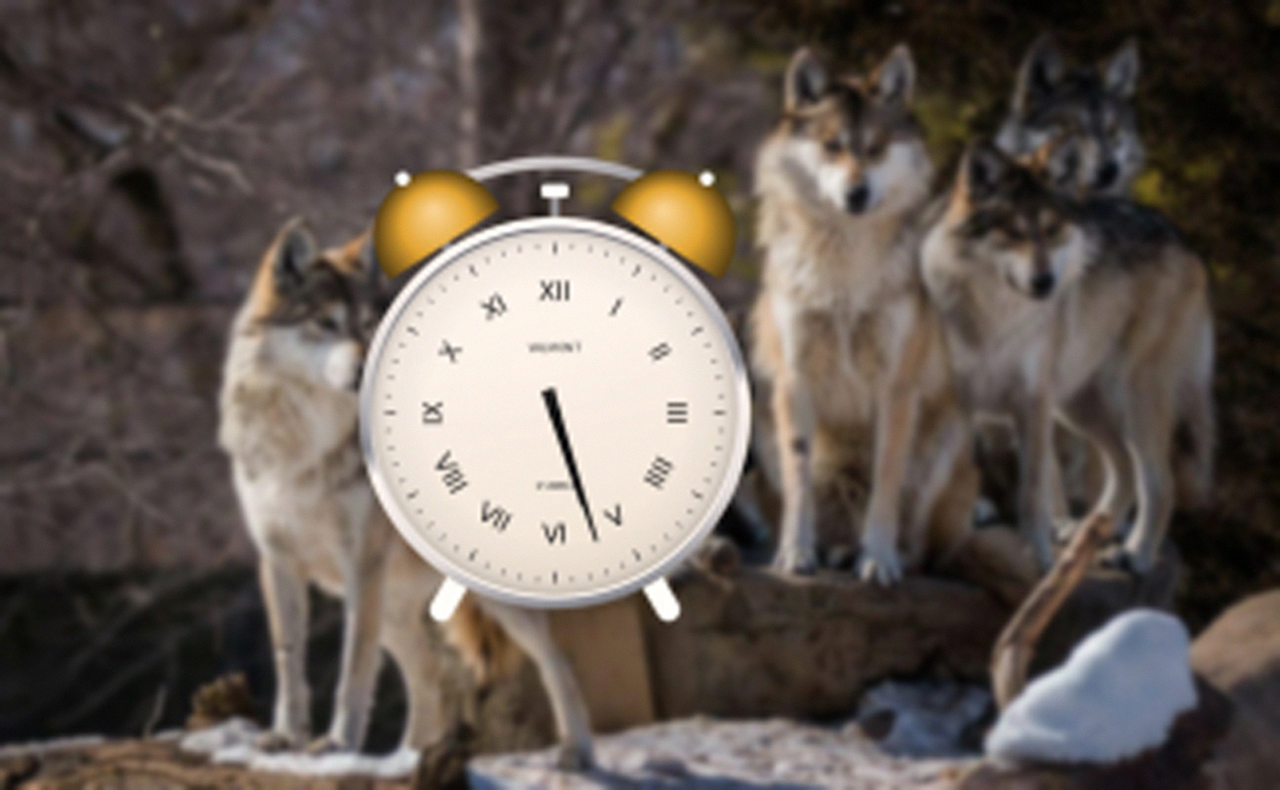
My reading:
h=5 m=27
